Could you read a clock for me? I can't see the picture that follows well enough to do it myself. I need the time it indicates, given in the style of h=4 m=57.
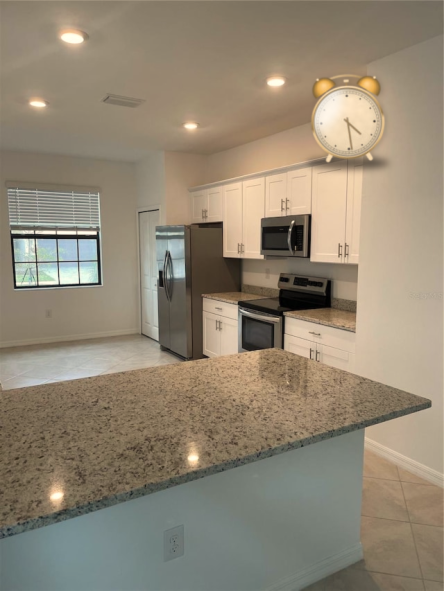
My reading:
h=4 m=29
